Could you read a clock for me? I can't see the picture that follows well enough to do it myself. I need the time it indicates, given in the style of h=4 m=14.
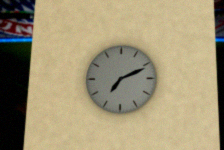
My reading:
h=7 m=11
